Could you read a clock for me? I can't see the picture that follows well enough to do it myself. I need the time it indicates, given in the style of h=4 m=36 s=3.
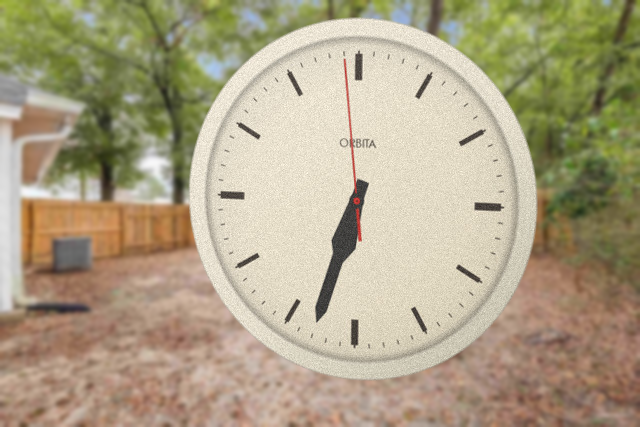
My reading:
h=6 m=32 s=59
